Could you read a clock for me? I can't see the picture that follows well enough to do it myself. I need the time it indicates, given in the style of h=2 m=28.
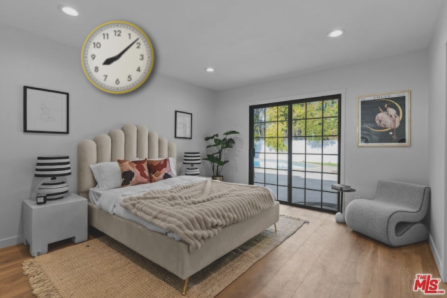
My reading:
h=8 m=8
